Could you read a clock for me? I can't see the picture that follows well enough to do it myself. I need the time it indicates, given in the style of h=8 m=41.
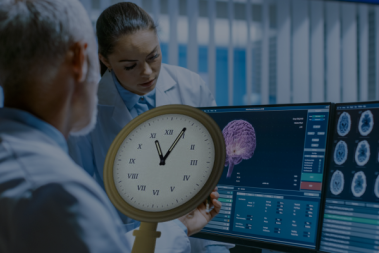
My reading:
h=11 m=4
